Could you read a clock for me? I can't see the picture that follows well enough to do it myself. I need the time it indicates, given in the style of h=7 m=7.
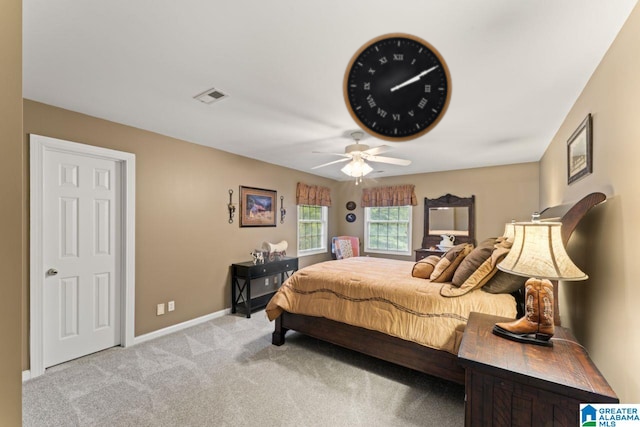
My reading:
h=2 m=10
